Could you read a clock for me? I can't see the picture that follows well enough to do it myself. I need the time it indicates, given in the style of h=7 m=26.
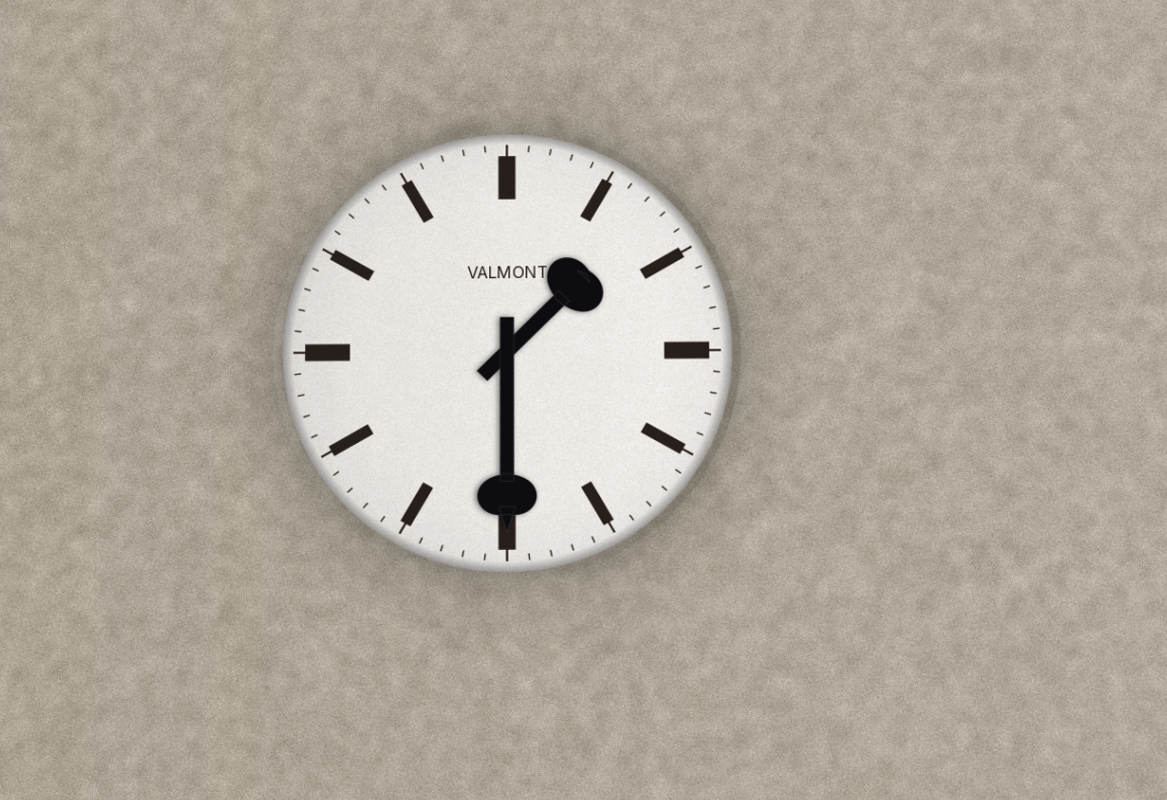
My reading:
h=1 m=30
